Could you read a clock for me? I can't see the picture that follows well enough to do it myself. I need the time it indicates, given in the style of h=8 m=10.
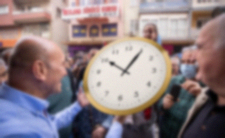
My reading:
h=10 m=5
